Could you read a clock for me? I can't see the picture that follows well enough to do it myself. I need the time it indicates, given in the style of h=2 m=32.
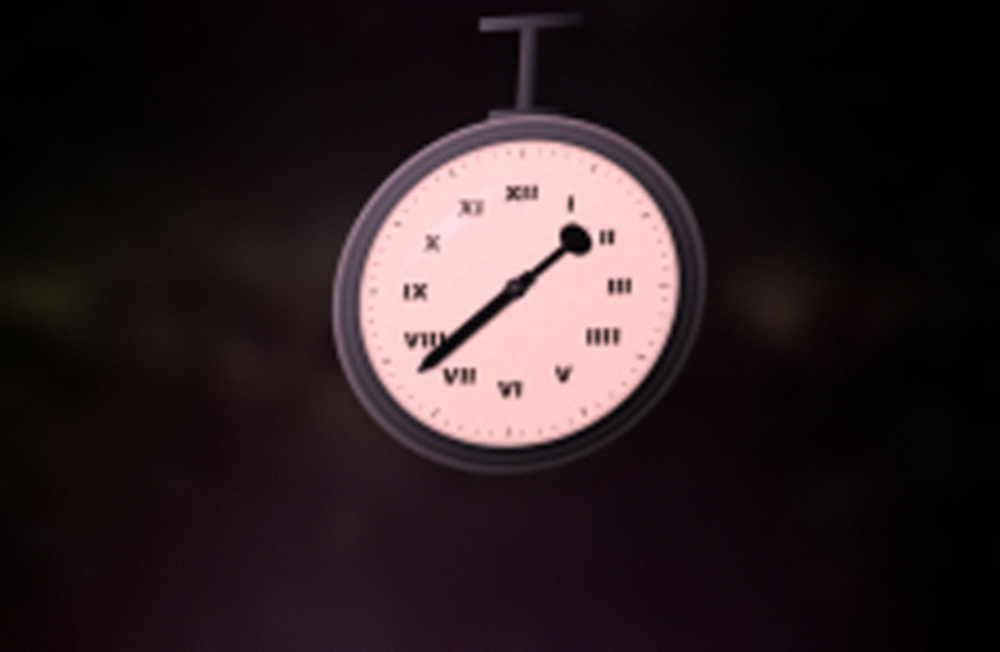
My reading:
h=1 m=38
